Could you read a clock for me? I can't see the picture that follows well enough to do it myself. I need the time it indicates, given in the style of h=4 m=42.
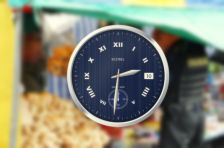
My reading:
h=2 m=31
